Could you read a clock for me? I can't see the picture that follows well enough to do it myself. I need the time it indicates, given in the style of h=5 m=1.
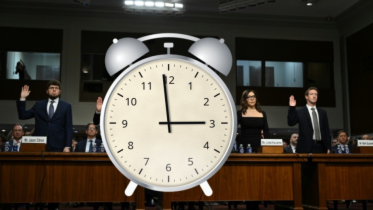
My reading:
h=2 m=59
